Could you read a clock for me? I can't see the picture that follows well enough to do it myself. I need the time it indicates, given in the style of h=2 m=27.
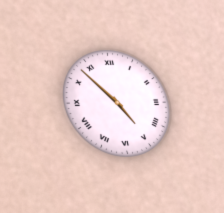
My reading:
h=4 m=53
